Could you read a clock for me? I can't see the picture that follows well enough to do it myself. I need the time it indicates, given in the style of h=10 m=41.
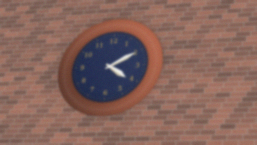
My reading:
h=4 m=10
